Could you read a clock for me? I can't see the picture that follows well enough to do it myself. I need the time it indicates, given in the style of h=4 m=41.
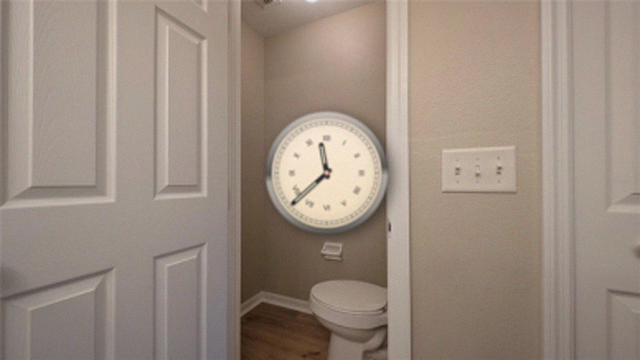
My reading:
h=11 m=38
